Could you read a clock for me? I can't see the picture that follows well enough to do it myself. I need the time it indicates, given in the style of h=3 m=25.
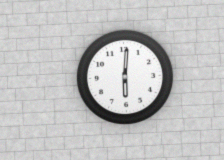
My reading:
h=6 m=1
